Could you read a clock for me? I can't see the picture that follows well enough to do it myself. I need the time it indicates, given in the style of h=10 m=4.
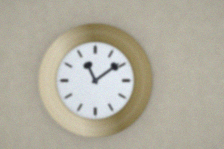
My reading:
h=11 m=9
